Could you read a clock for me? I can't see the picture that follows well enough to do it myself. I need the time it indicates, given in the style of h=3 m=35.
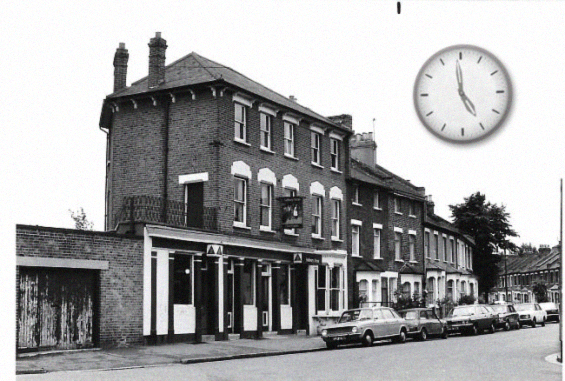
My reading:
h=4 m=59
